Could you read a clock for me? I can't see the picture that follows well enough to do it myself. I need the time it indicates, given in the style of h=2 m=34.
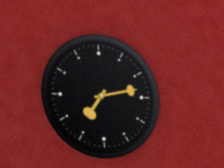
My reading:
h=7 m=13
